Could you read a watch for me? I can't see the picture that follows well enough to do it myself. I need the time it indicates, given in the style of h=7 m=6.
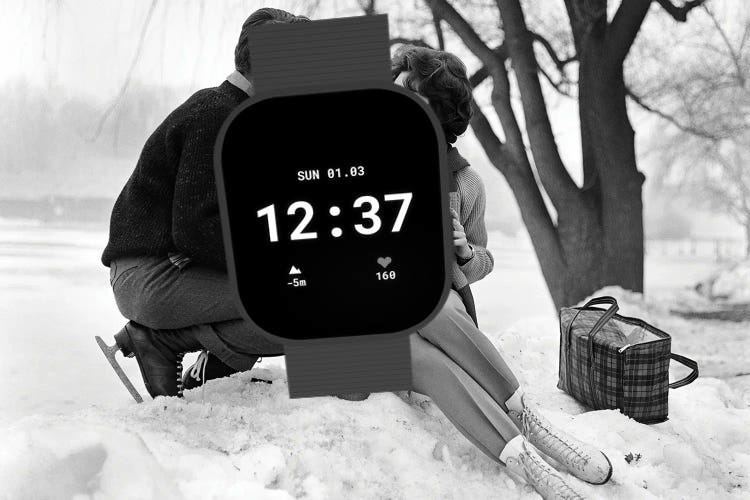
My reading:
h=12 m=37
